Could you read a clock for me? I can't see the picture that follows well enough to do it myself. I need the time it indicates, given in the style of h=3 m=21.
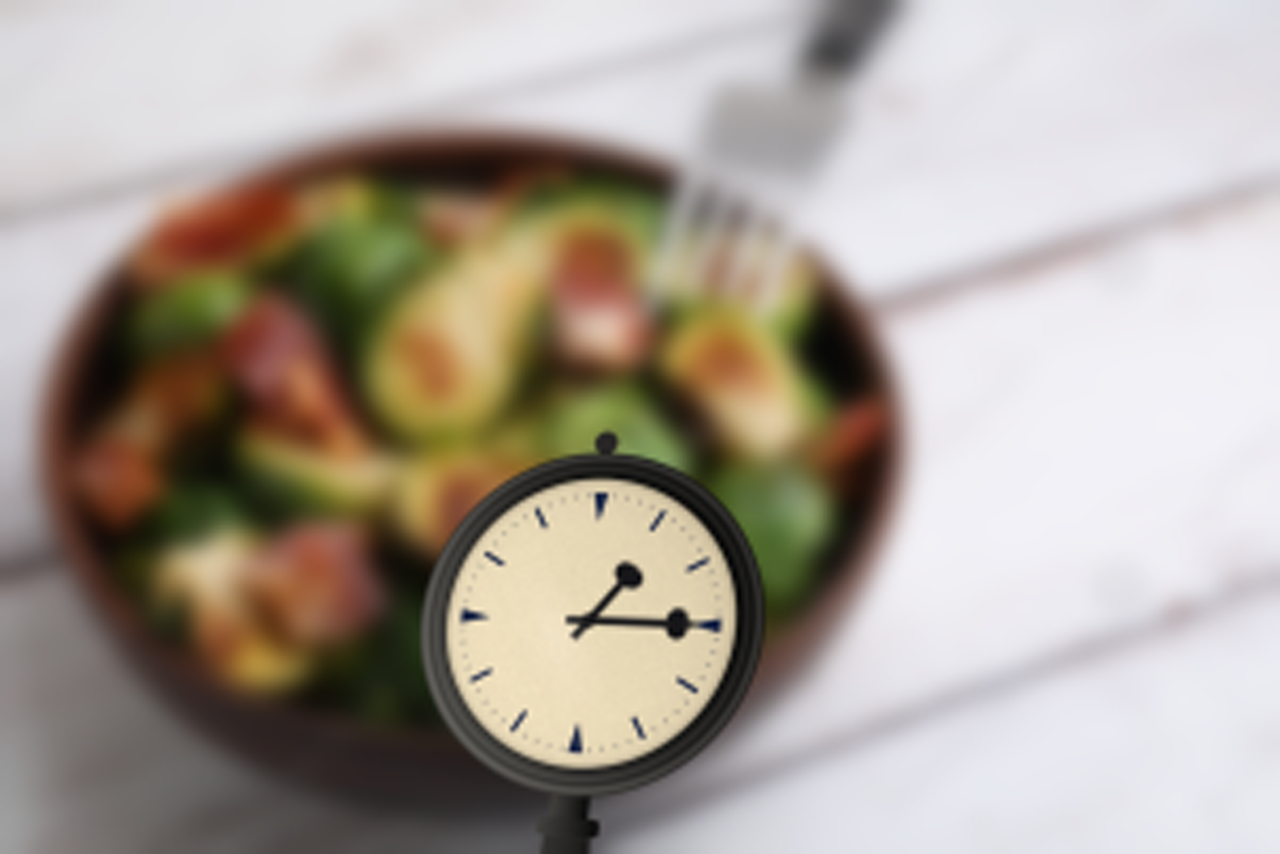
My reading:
h=1 m=15
